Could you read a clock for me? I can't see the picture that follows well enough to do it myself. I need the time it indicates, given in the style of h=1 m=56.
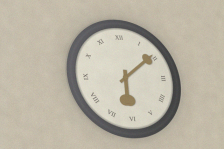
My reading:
h=6 m=9
